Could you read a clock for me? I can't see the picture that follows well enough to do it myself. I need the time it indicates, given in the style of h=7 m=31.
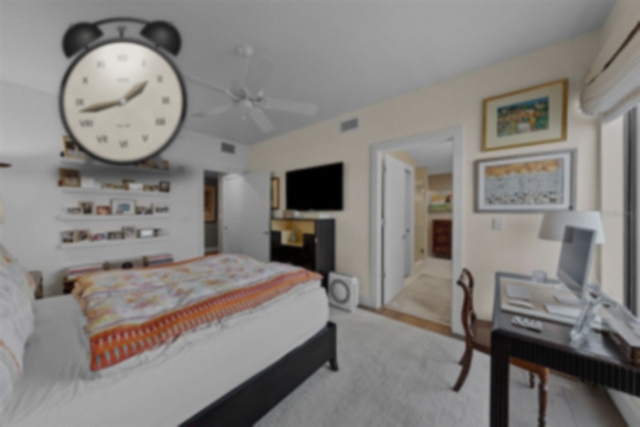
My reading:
h=1 m=43
